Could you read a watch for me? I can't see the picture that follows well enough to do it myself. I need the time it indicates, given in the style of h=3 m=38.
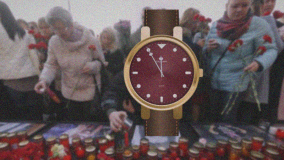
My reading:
h=11 m=55
